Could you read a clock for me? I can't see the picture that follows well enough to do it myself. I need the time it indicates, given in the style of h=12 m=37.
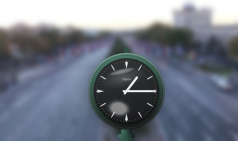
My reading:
h=1 m=15
